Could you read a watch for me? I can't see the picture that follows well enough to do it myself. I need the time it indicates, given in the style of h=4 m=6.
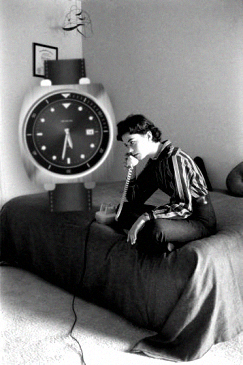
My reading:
h=5 m=32
